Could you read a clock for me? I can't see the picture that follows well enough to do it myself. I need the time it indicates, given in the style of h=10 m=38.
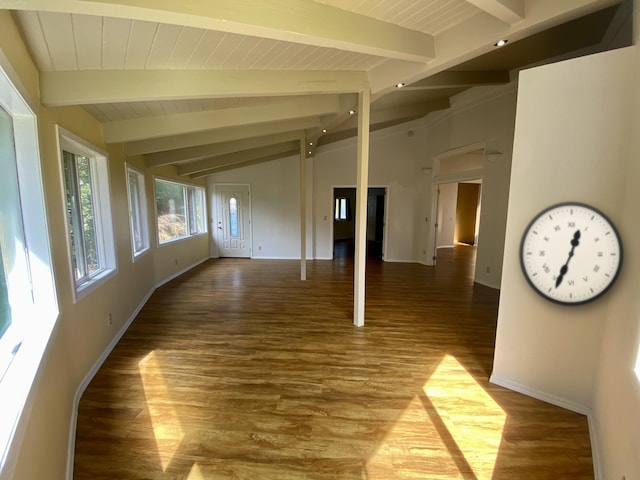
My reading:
h=12 m=34
